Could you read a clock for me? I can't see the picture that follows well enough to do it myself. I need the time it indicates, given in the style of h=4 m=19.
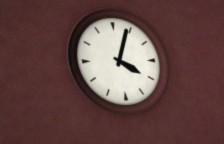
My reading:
h=4 m=4
